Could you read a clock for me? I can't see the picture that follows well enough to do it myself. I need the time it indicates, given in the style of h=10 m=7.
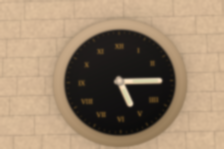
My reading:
h=5 m=15
